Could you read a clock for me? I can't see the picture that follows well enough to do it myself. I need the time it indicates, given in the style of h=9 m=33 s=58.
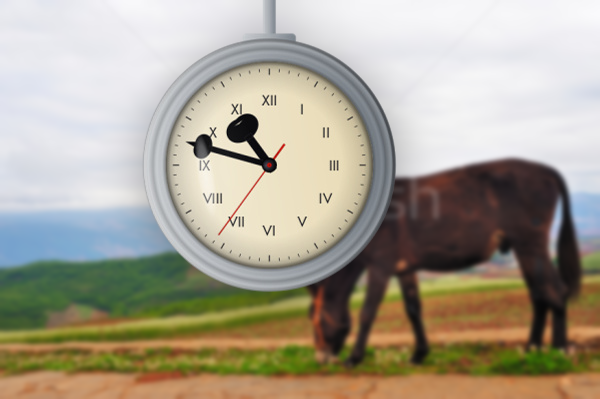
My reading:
h=10 m=47 s=36
